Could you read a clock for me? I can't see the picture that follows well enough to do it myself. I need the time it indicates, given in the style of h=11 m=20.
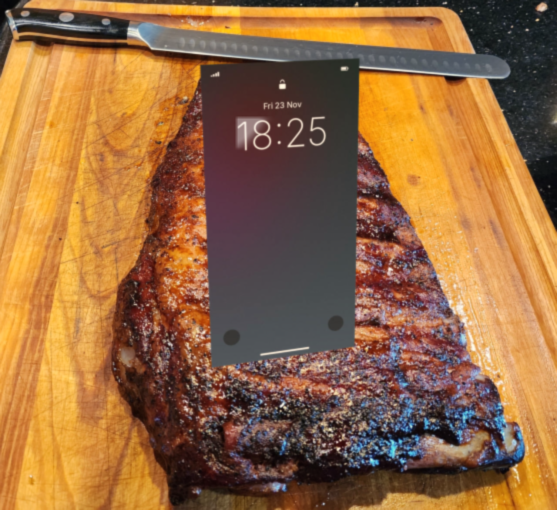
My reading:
h=18 m=25
